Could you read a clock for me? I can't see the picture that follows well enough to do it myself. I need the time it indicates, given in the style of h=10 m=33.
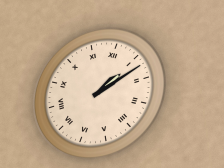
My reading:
h=1 m=7
